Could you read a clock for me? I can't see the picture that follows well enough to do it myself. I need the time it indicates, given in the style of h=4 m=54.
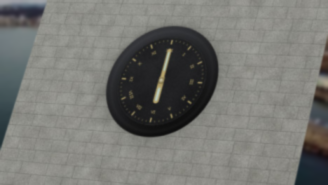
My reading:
h=6 m=0
